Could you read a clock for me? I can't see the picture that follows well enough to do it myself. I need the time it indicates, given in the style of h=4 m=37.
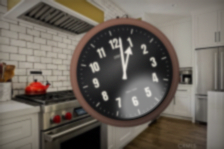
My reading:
h=1 m=2
